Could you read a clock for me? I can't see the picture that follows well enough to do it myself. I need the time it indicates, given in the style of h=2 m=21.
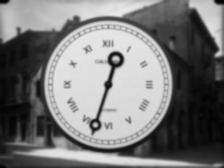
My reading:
h=12 m=33
